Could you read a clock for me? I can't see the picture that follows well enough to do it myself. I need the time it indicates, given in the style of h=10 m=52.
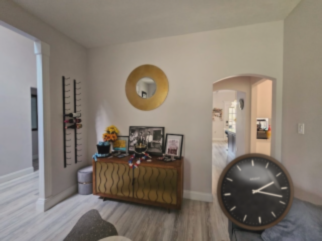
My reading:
h=2 m=18
